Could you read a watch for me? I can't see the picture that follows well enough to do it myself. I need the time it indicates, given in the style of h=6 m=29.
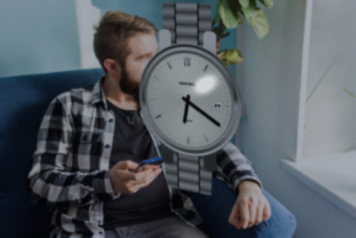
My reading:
h=6 m=20
